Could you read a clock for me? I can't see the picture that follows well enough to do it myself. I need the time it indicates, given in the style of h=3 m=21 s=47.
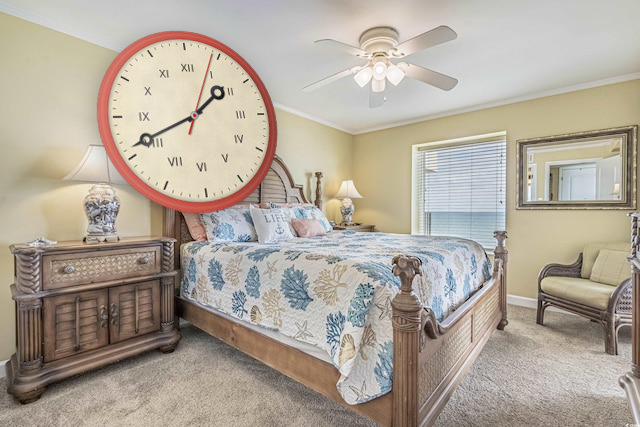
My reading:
h=1 m=41 s=4
